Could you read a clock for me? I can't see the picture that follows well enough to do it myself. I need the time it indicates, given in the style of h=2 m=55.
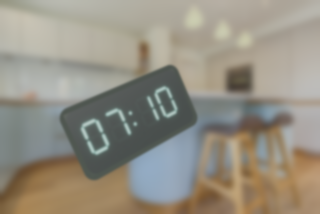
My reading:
h=7 m=10
